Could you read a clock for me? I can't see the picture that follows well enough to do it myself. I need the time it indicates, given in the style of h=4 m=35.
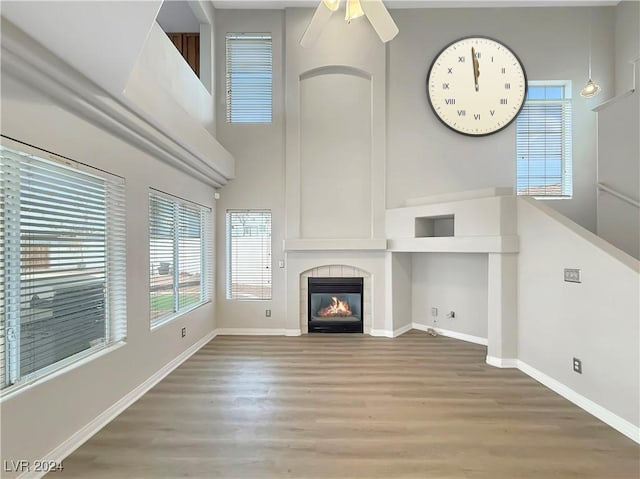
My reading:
h=11 m=59
